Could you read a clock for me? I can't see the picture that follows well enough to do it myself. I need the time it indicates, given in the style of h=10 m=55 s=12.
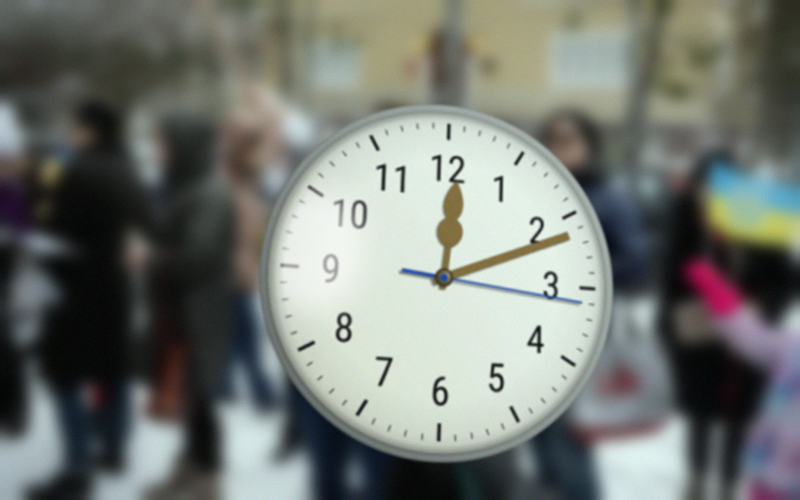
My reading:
h=12 m=11 s=16
